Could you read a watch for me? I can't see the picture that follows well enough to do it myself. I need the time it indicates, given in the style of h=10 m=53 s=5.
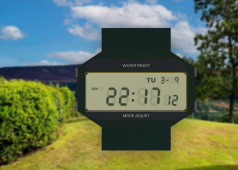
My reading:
h=22 m=17 s=12
